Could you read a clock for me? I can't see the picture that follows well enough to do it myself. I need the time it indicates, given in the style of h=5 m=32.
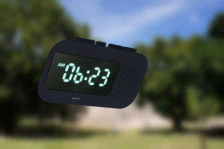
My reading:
h=6 m=23
